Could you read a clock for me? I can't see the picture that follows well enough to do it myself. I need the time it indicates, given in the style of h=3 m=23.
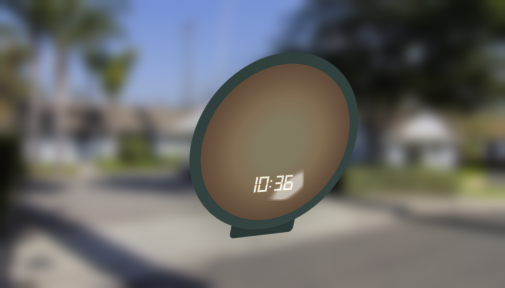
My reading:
h=10 m=36
